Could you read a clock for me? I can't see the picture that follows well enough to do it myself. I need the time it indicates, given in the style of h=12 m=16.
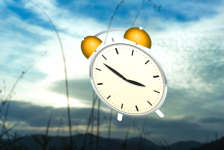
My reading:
h=3 m=53
